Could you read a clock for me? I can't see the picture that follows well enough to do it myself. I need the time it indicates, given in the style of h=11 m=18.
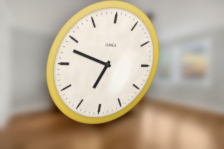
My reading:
h=6 m=48
